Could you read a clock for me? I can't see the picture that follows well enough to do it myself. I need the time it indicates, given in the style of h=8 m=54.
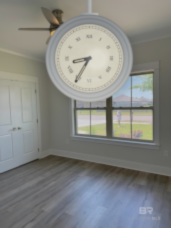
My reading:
h=8 m=35
